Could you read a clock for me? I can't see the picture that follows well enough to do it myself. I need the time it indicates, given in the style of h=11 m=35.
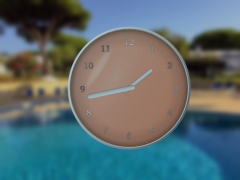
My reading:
h=1 m=43
